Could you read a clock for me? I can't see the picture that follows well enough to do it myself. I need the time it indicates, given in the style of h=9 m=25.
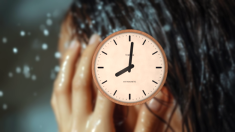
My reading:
h=8 m=1
